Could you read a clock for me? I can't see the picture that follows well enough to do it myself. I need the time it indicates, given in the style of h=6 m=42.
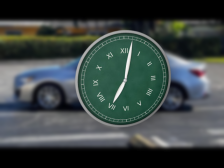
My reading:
h=7 m=2
